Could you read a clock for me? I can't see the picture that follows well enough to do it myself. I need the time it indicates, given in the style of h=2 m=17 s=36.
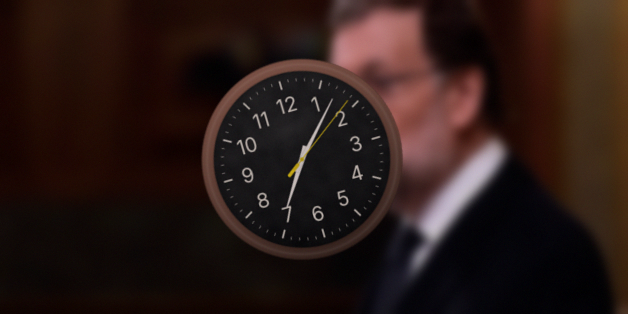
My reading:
h=7 m=7 s=9
